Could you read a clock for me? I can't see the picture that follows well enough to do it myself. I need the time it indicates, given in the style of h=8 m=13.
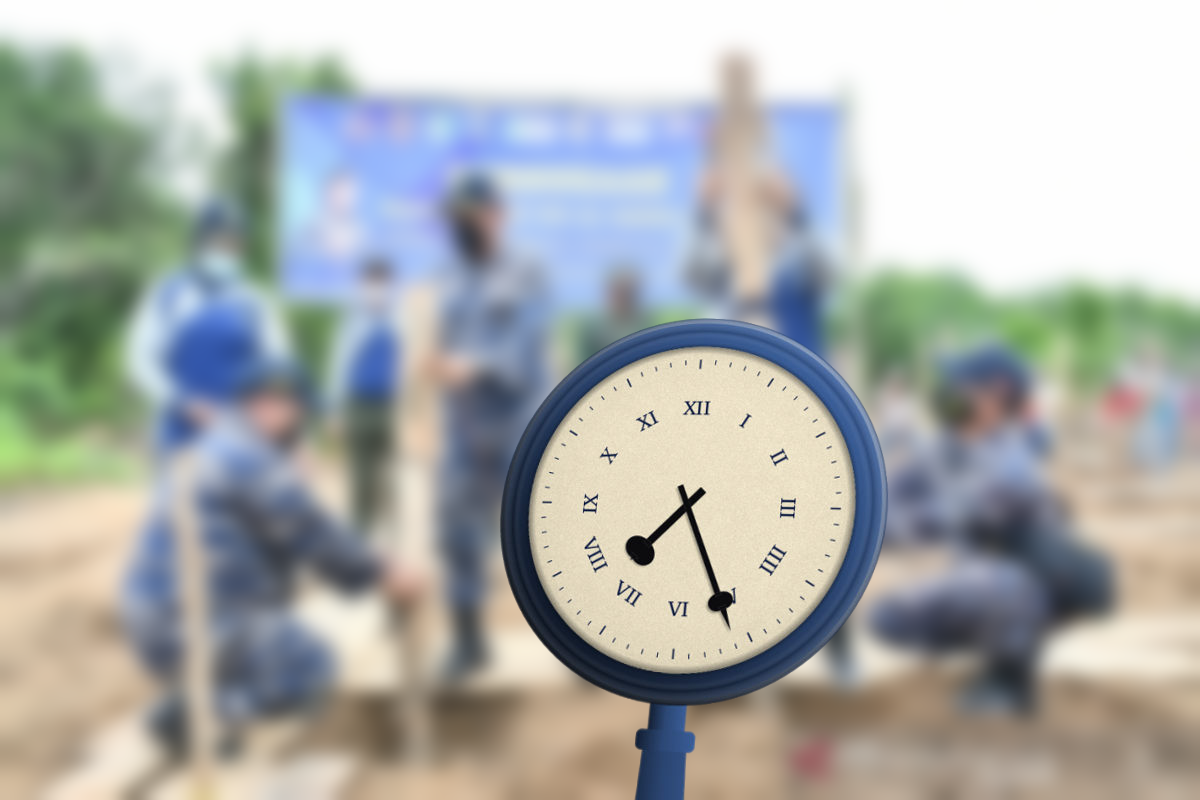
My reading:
h=7 m=26
